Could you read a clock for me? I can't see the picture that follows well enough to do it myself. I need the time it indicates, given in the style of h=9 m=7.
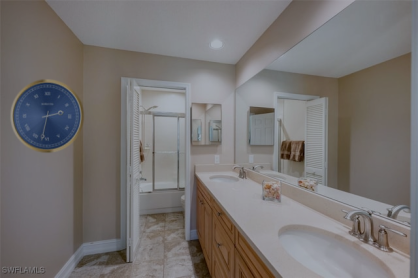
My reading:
h=2 m=32
